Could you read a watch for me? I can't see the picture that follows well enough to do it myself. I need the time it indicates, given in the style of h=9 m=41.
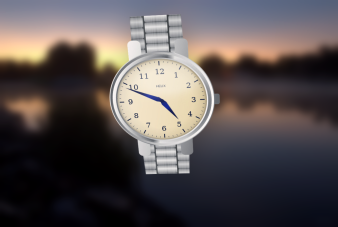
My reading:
h=4 m=49
